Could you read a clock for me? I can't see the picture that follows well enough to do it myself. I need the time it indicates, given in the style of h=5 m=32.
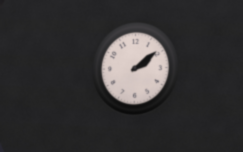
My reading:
h=2 m=9
